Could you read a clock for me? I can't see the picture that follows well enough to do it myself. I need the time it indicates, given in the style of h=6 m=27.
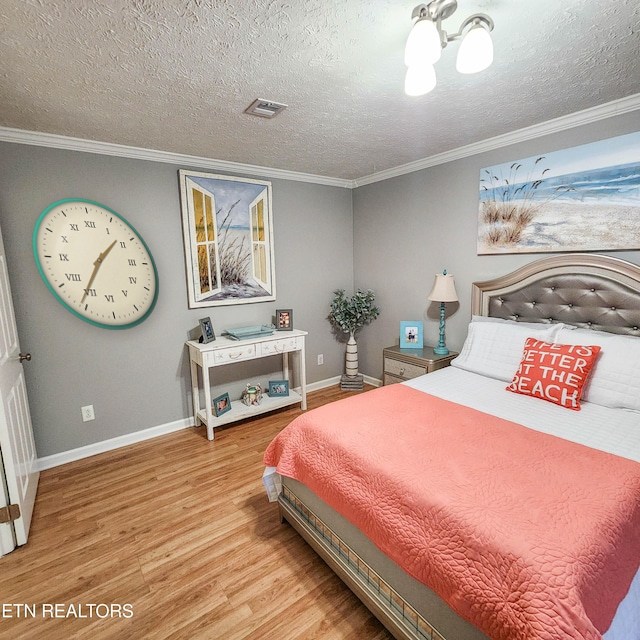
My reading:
h=1 m=36
